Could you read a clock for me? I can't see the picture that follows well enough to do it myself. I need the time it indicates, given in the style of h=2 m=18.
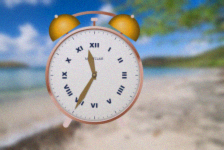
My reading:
h=11 m=35
